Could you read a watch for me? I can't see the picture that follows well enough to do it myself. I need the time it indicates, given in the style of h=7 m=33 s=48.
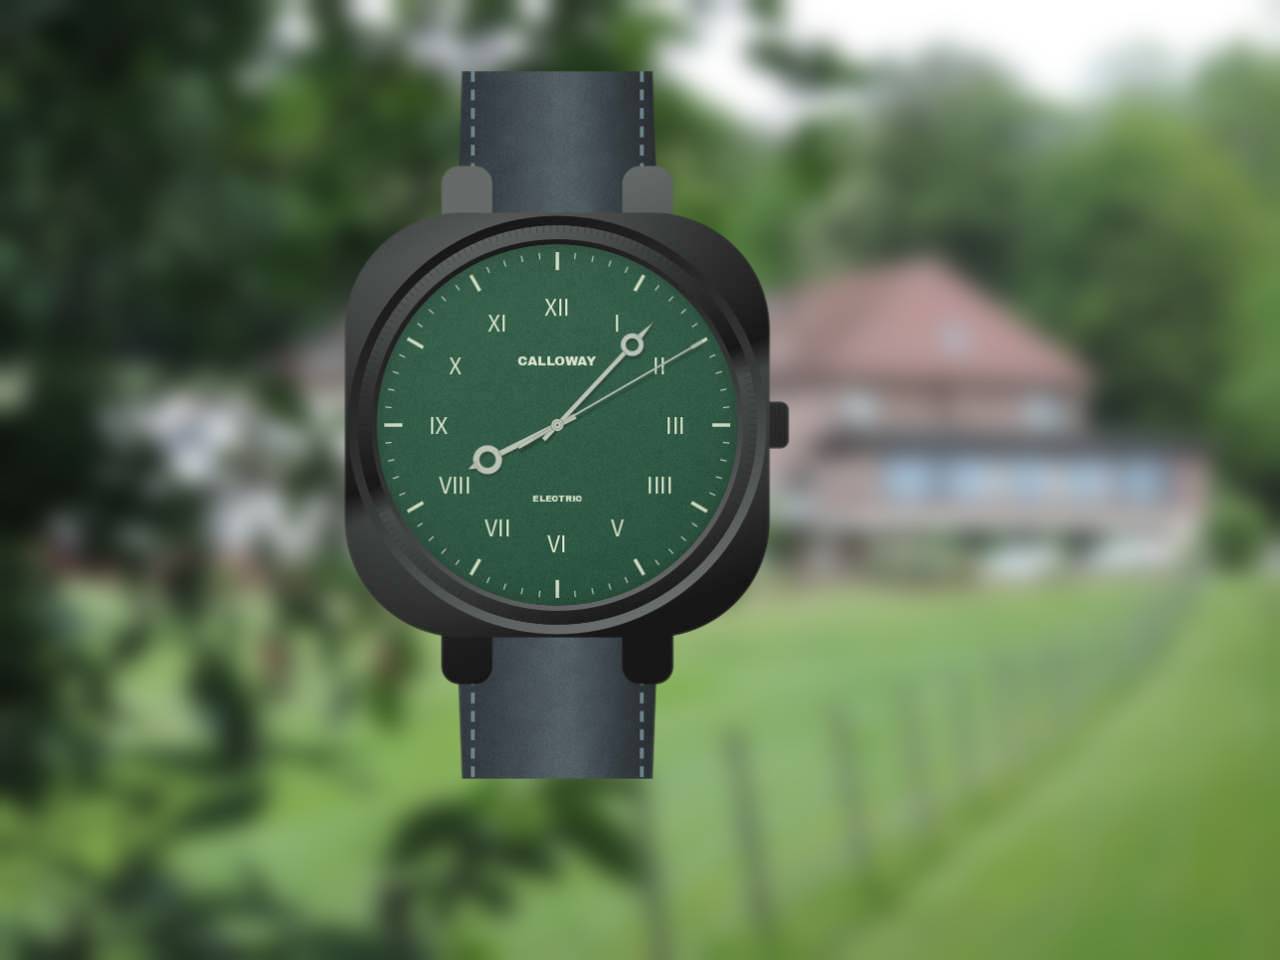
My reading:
h=8 m=7 s=10
